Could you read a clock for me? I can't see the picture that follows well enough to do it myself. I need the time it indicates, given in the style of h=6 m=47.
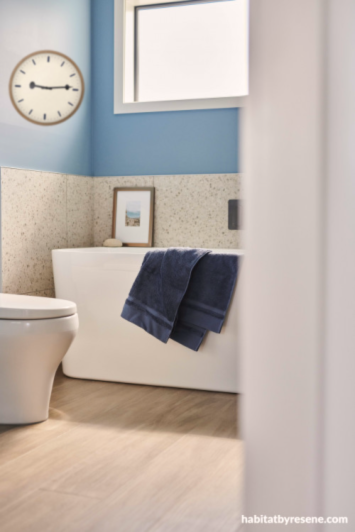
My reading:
h=9 m=14
